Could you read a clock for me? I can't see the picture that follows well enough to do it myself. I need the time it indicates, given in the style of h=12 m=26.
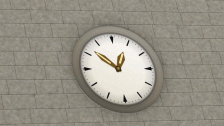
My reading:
h=12 m=52
